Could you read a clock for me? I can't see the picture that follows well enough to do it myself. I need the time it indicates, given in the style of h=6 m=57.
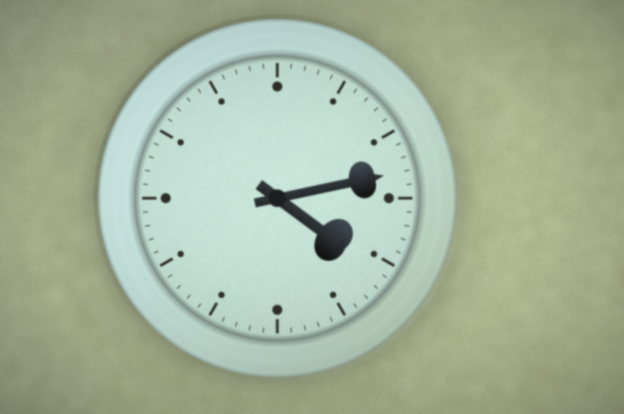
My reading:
h=4 m=13
